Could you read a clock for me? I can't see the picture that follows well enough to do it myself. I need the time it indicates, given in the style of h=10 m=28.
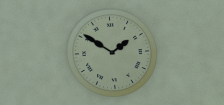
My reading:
h=1 m=51
